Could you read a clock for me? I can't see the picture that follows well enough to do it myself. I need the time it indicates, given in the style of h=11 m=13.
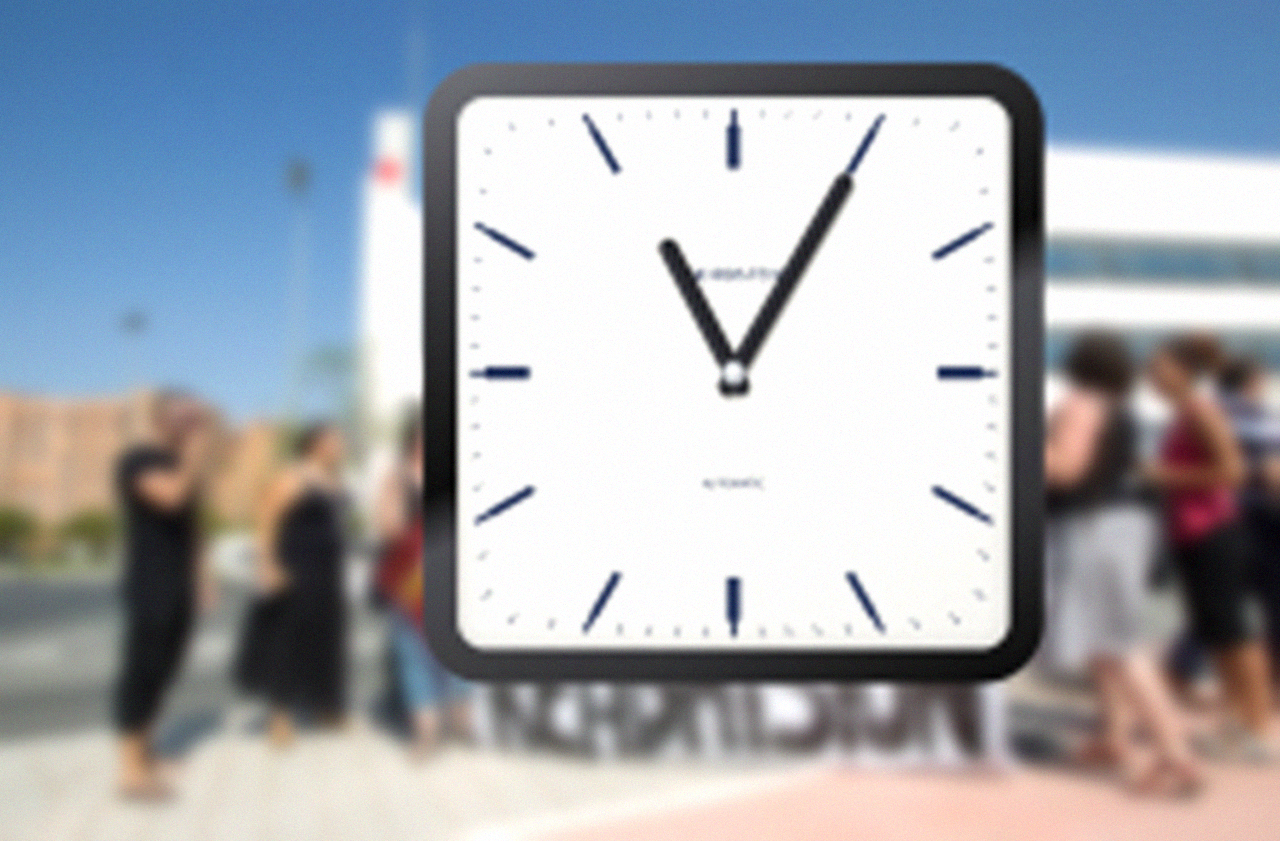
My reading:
h=11 m=5
